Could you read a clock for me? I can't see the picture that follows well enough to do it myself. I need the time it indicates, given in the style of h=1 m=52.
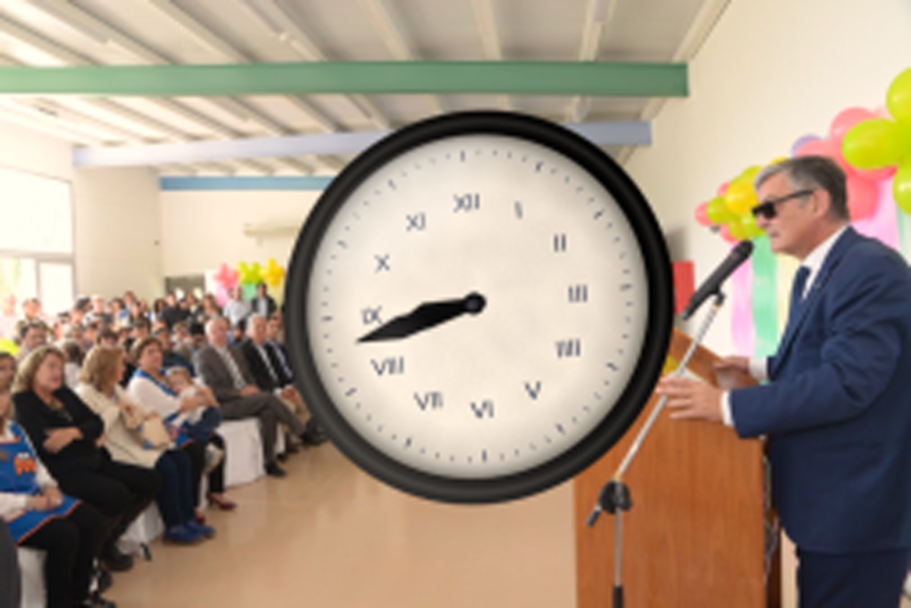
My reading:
h=8 m=43
